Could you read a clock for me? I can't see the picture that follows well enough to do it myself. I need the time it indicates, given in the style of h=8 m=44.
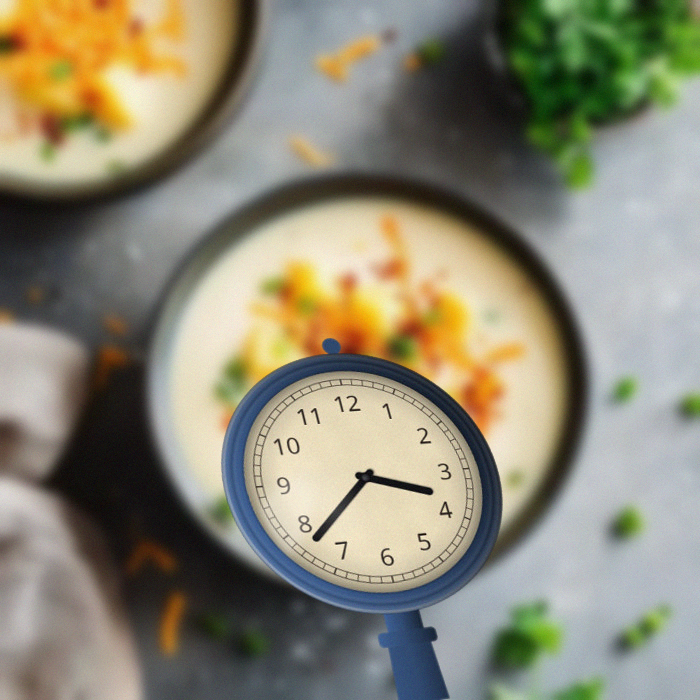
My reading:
h=3 m=38
